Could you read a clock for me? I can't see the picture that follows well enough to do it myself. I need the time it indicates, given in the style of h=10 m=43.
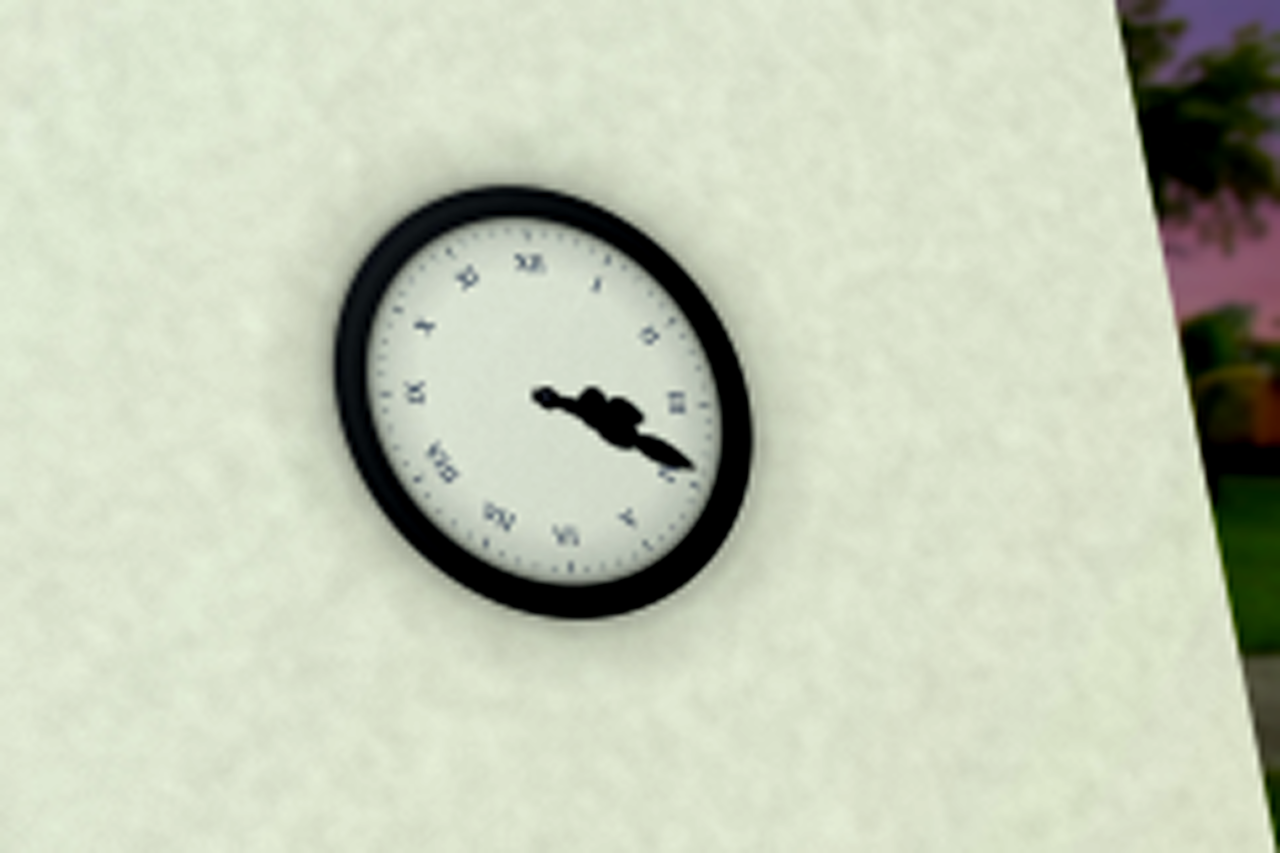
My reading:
h=3 m=19
